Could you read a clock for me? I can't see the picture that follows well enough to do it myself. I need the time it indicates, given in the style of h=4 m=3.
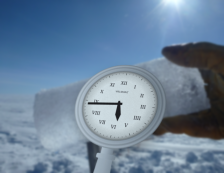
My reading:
h=5 m=44
